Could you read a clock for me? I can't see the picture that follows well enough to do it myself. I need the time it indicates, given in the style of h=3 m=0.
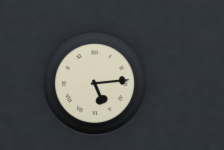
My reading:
h=5 m=14
